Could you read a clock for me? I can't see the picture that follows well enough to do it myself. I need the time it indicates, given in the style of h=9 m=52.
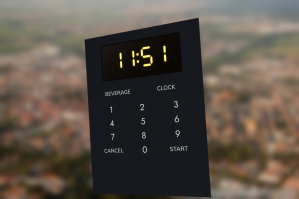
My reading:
h=11 m=51
